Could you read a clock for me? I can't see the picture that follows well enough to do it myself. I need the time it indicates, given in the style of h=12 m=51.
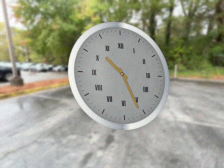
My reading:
h=10 m=26
